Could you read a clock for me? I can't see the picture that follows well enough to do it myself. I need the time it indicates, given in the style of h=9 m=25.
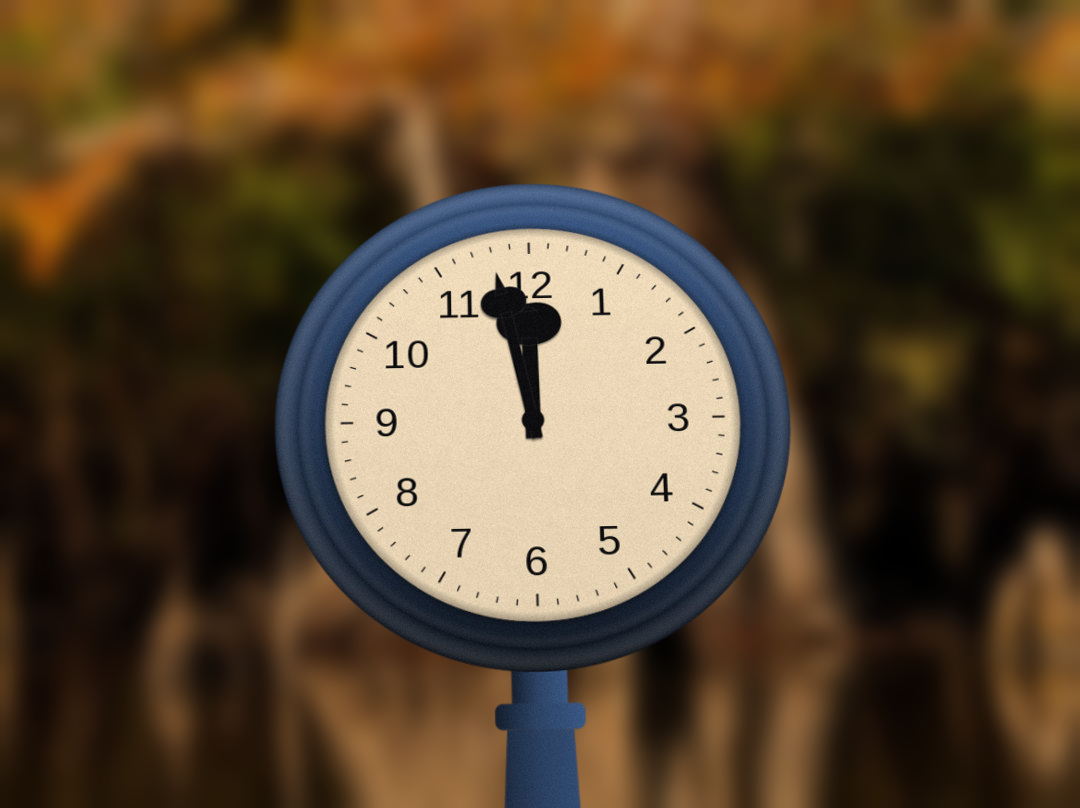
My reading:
h=11 m=58
